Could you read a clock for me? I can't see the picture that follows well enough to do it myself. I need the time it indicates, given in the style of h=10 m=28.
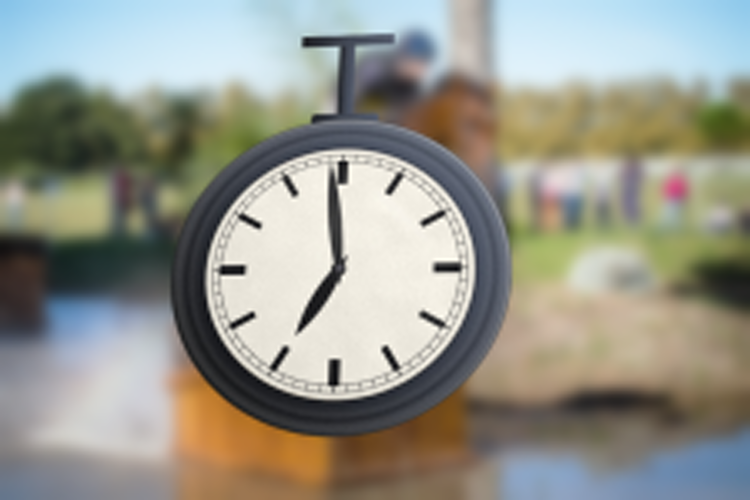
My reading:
h=6 m=59
